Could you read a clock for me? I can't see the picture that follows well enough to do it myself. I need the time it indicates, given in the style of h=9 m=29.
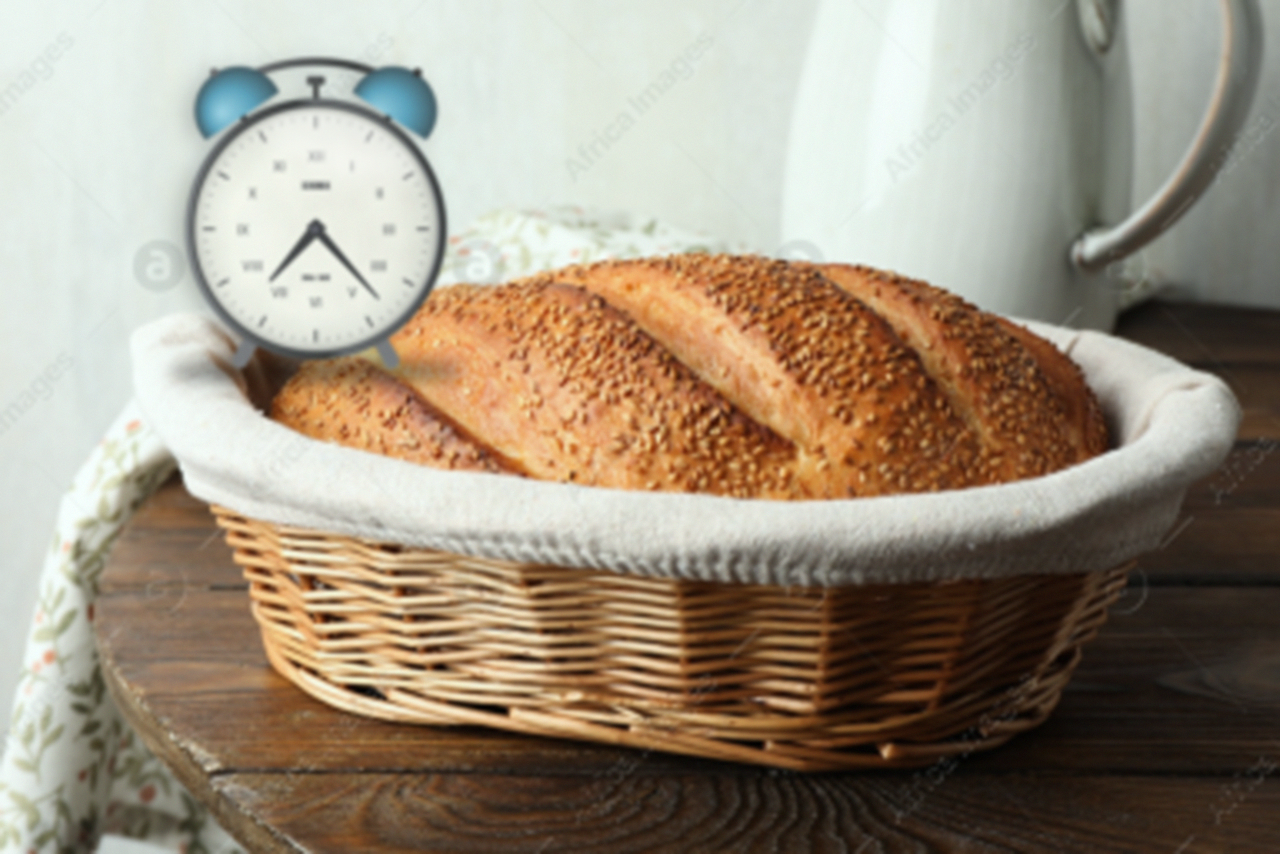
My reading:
h=7 m=23
